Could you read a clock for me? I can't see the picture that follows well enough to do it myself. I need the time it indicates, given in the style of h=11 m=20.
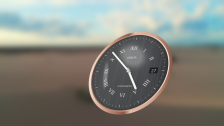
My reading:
h=4 m=52
